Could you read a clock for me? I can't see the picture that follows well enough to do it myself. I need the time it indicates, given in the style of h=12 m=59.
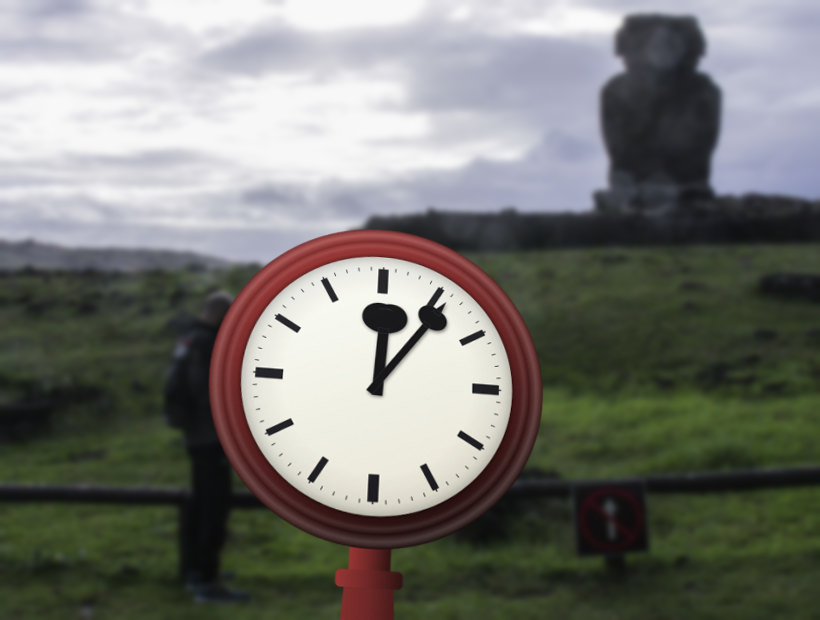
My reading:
h=12 m=6
